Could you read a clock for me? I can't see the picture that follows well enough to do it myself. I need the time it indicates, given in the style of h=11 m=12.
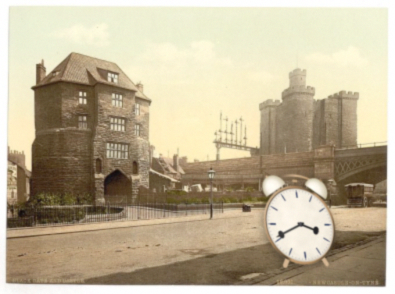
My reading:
h=3 m=41
